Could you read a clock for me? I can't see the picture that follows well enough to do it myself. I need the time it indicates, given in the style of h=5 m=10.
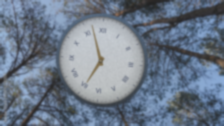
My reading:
h=6 m=57
